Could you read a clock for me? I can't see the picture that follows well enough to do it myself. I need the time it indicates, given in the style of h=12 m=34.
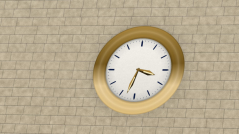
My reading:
h=3 m=33
